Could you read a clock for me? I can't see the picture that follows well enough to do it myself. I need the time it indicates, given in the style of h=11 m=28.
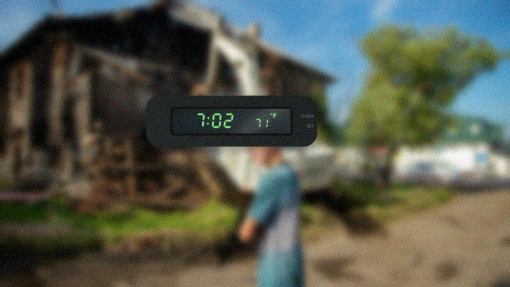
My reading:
h=7 m=2
